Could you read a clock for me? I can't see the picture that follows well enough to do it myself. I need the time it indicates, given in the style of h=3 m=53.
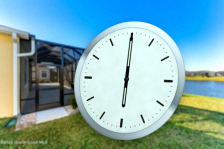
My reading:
h=6 m=0
